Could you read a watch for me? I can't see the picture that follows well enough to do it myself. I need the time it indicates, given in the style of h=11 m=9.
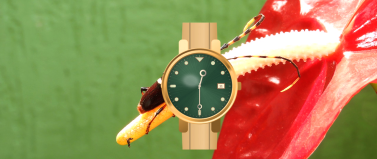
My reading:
h=12 m=30
